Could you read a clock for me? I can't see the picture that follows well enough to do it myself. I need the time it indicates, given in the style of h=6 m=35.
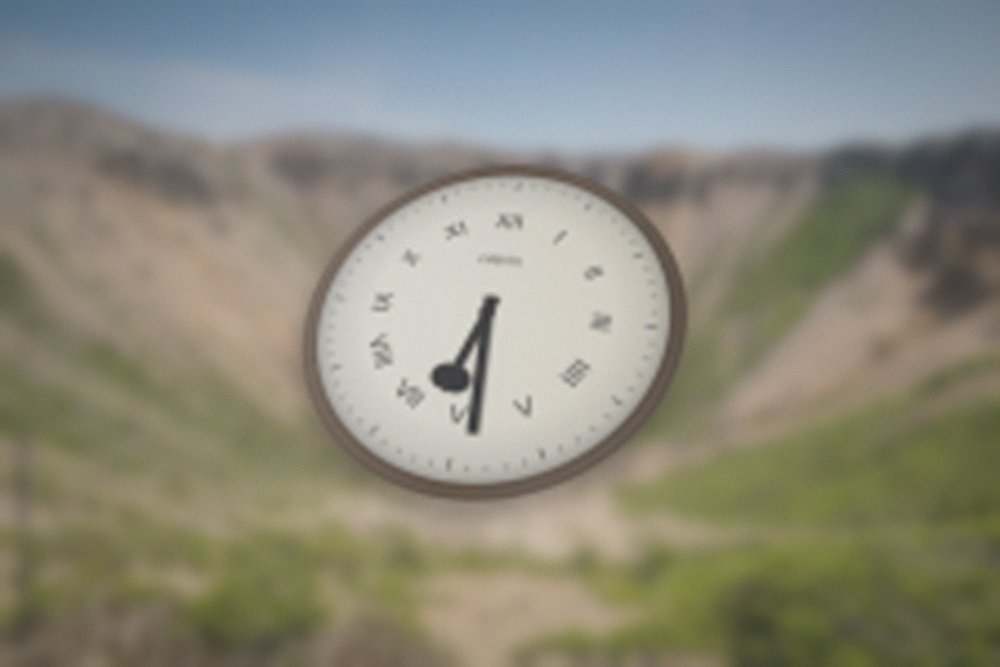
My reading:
h=6 m=29
